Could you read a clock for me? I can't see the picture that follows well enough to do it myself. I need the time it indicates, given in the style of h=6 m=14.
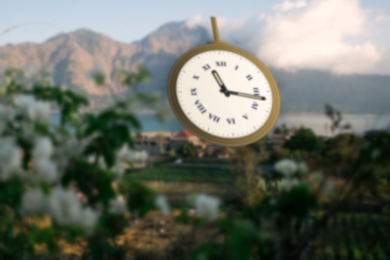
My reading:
h=11 m=17
